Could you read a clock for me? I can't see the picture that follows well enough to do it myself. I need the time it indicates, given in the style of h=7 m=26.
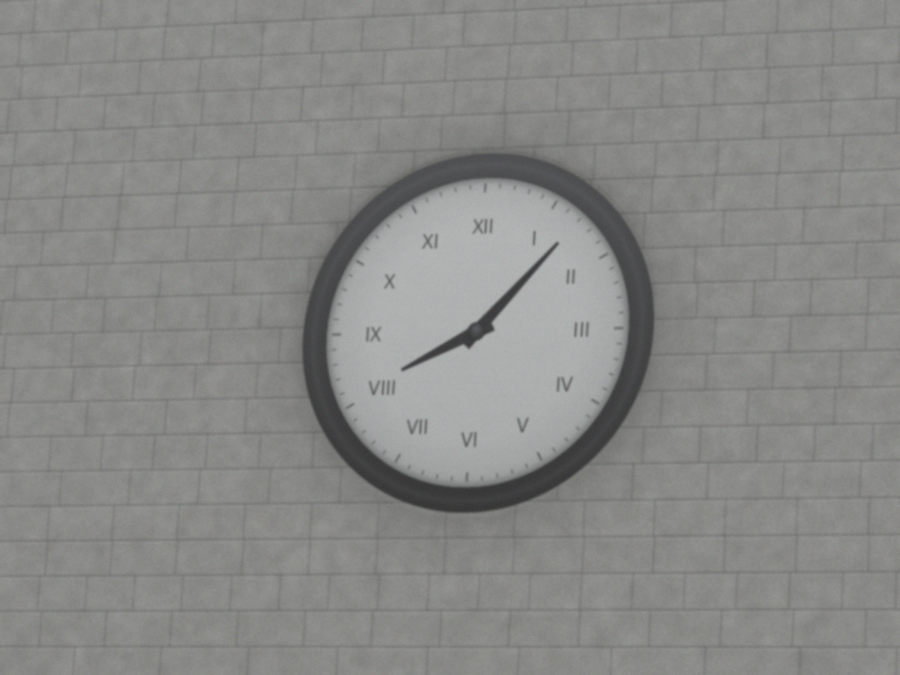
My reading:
h=8 m=7
